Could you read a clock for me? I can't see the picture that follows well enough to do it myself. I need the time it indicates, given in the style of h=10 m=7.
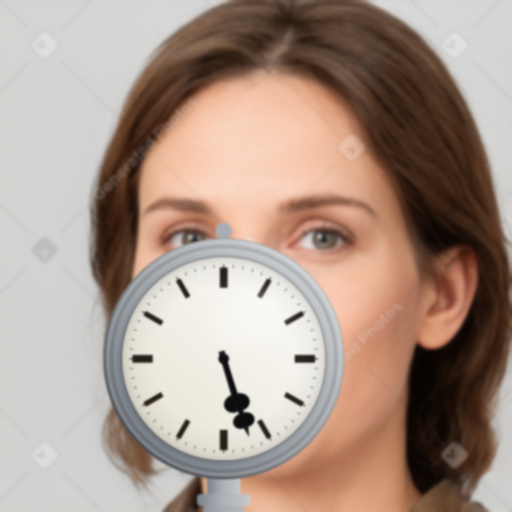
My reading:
h=5 m=27
